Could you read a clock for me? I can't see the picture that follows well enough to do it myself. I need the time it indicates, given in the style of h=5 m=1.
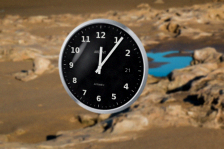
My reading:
h=12 m=6
